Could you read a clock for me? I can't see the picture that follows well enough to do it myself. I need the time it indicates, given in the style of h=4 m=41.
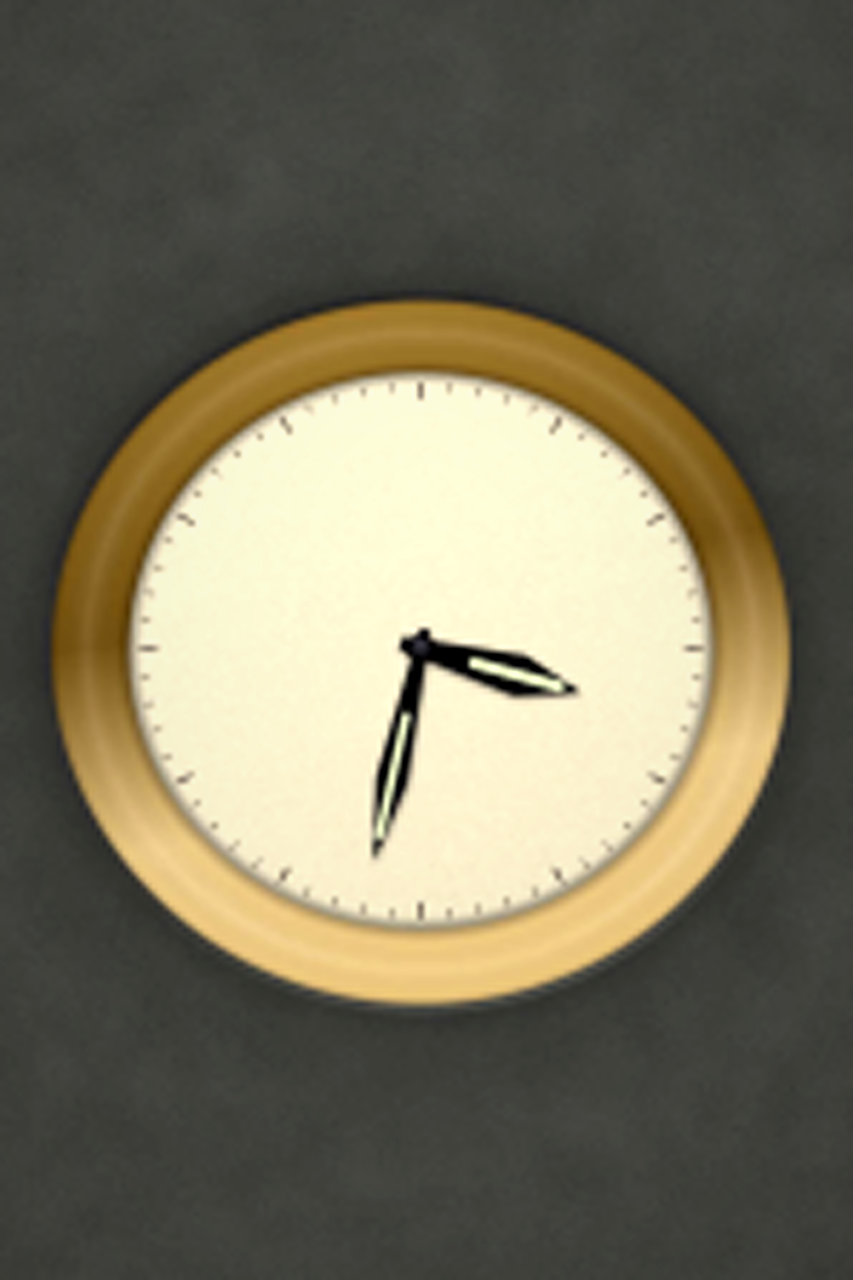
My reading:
h=3 m=32
